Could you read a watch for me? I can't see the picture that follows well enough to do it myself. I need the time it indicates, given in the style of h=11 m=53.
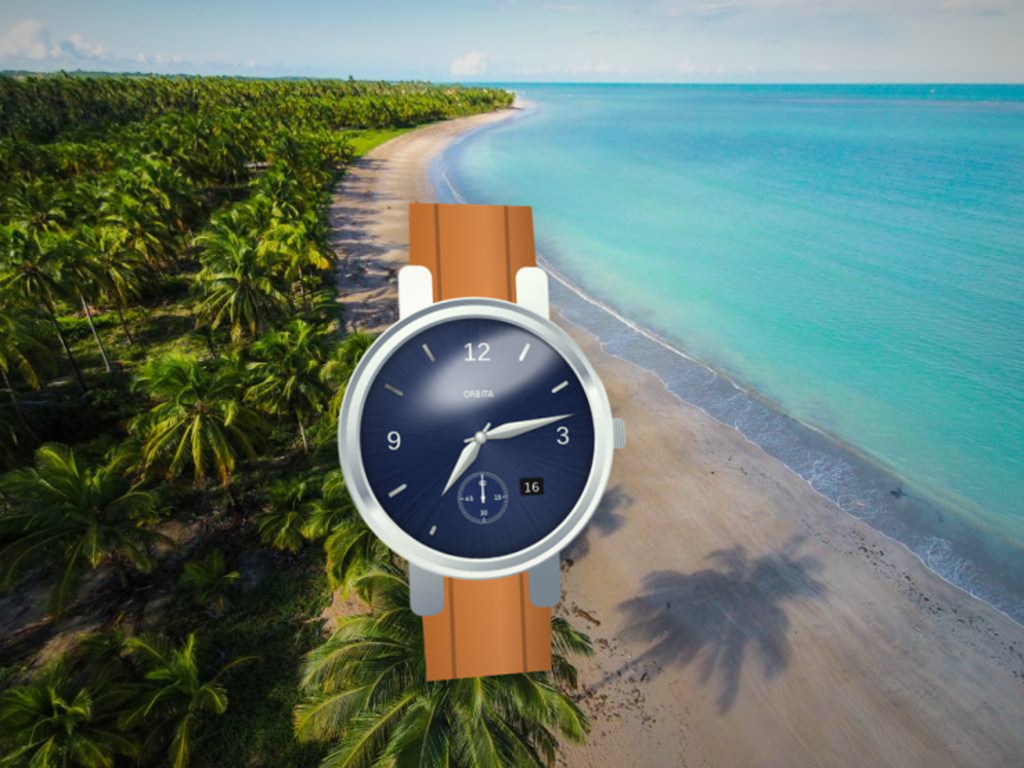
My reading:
h=7 m=13
